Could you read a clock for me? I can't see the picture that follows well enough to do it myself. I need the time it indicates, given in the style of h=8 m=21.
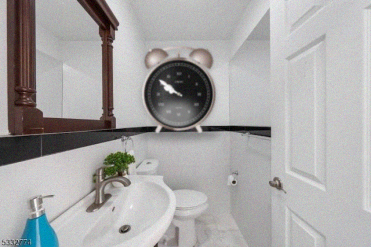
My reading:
h=9 m=51
